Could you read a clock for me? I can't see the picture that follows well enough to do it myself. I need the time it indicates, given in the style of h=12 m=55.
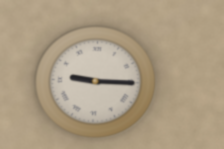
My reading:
h=9 m=15
